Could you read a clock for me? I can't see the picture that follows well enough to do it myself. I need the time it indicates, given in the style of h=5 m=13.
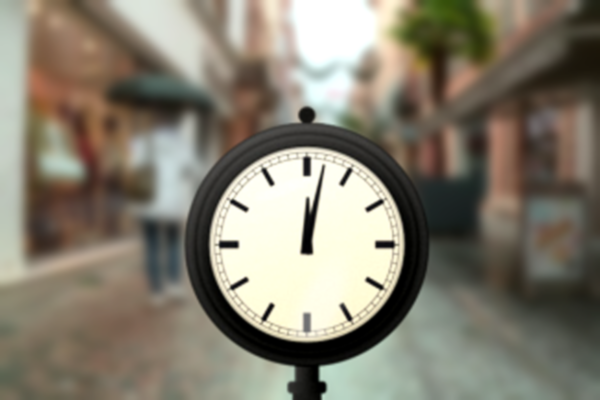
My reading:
h=12 m=2
